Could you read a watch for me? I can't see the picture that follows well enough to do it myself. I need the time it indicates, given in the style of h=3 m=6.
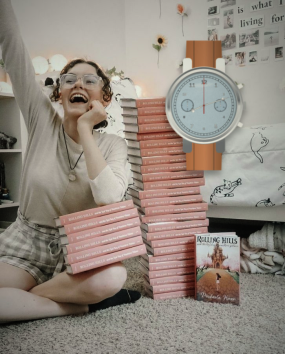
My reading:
h=8 m=12
